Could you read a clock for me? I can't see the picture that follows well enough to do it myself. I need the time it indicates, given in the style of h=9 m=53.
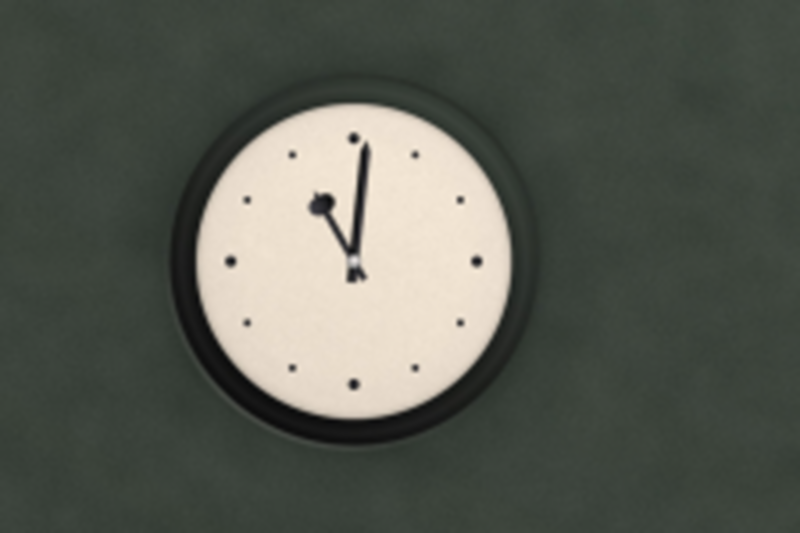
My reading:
h=11 m=1
